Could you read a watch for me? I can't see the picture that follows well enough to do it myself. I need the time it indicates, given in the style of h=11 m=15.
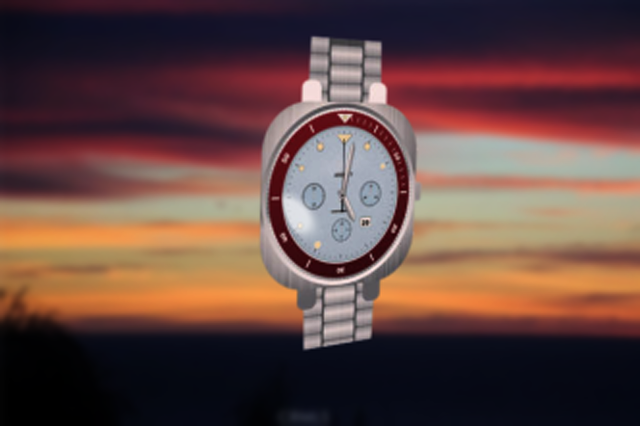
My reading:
h=5 m=2
